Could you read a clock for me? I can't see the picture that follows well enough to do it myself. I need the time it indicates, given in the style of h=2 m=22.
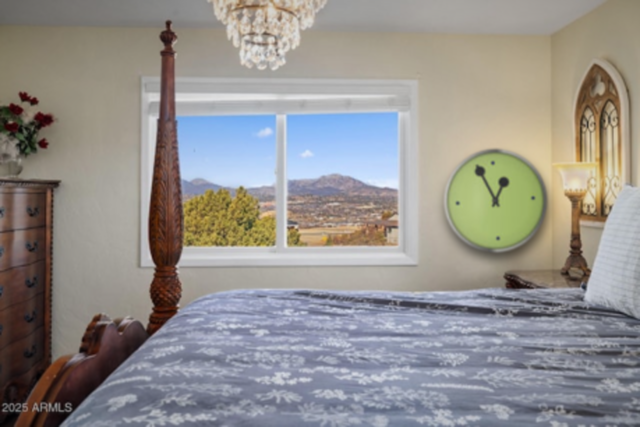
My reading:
h=12 m=56
